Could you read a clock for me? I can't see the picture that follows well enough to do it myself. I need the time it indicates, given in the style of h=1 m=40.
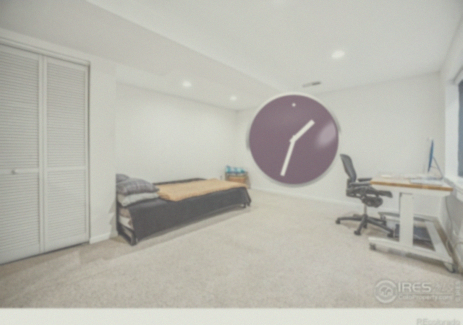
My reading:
h=1 m=33
